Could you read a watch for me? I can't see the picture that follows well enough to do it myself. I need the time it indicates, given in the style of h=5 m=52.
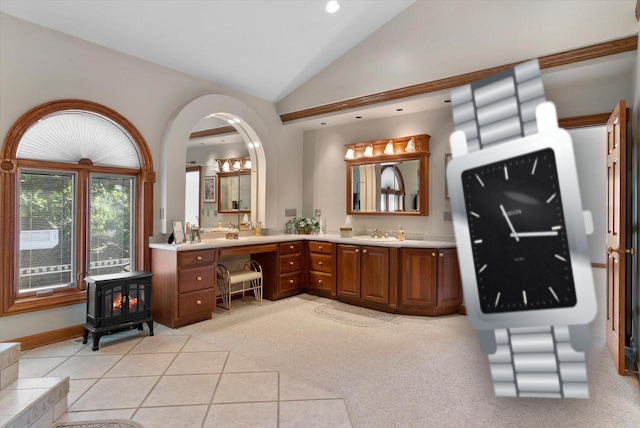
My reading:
h=11 m=16
